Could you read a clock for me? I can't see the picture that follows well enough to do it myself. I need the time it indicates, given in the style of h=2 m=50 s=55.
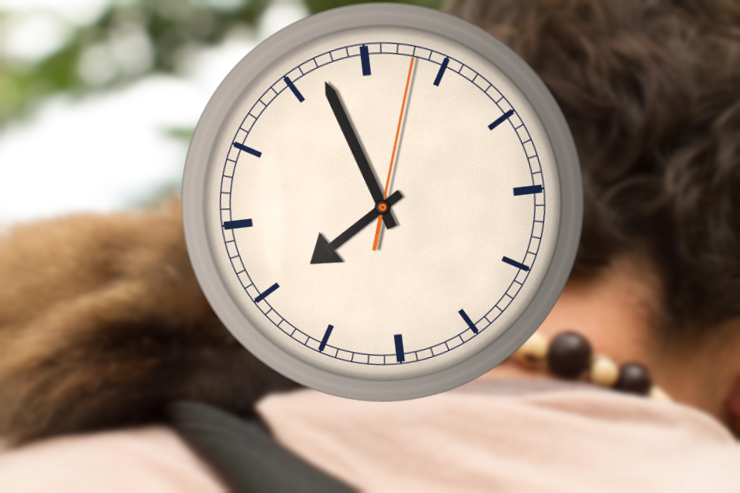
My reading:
h=7 m=57 s=3
